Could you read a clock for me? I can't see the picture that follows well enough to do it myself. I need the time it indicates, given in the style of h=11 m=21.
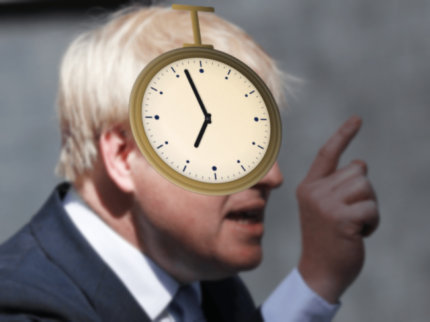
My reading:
h=6 m=57
